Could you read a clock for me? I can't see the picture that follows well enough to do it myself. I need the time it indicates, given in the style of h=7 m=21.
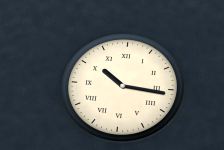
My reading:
h=10 m=16
